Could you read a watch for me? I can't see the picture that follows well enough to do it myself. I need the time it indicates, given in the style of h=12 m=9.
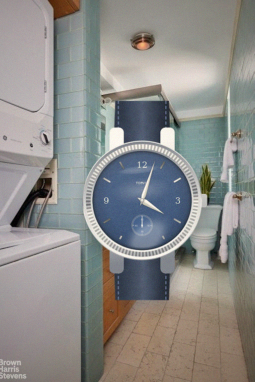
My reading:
h=4 m=3
